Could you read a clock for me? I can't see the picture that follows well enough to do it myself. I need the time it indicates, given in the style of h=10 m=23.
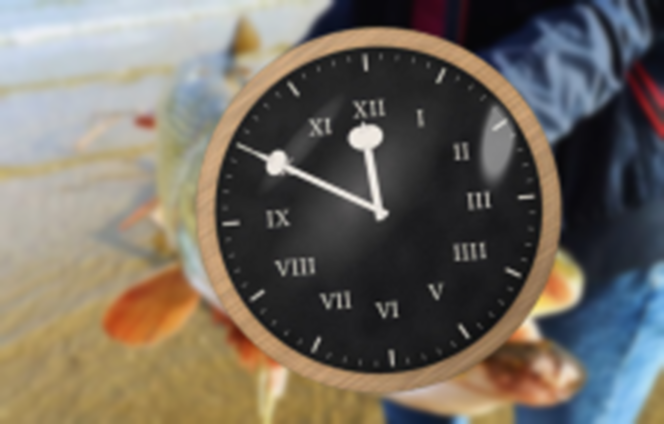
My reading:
h=11 m=50
